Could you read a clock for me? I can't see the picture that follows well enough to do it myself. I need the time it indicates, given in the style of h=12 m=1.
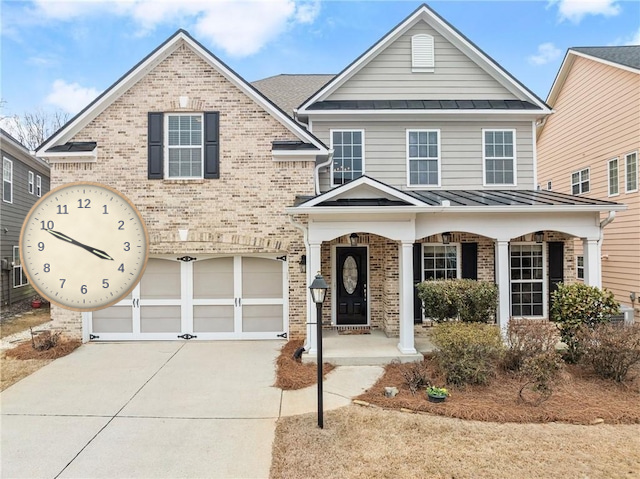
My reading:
h=3 m=49
